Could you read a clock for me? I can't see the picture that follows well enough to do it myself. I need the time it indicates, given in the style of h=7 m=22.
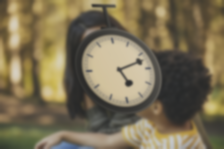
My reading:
h=5 m=12
